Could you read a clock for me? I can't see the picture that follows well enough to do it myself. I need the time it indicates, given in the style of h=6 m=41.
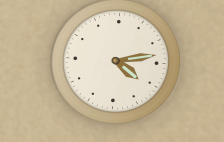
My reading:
h=4 m=13
